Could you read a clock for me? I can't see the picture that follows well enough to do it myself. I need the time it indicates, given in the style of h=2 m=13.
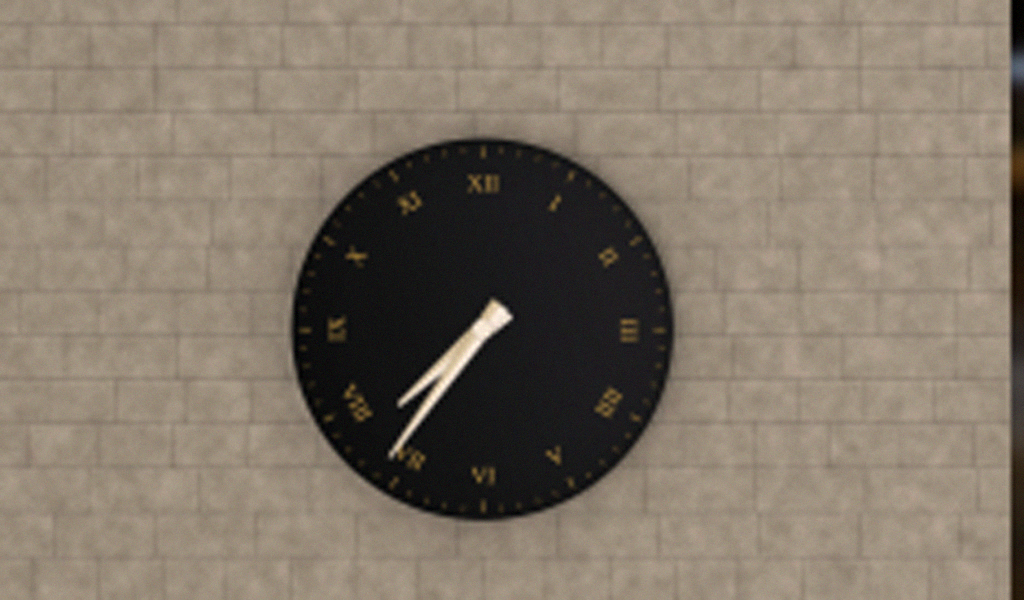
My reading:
h=7 m=36
